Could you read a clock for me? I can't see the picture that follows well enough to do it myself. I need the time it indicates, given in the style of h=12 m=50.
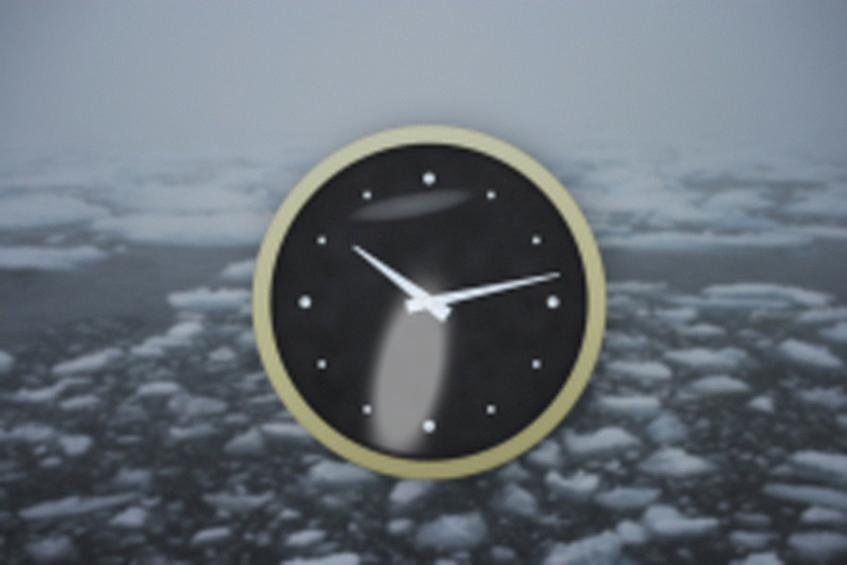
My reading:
h=10 m=13
